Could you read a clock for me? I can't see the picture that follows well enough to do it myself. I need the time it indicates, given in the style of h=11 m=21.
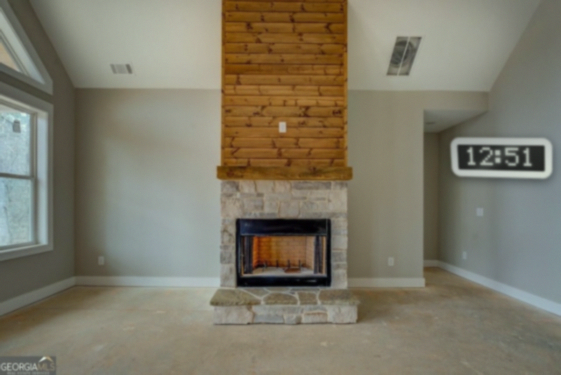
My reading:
h=12 m=51
